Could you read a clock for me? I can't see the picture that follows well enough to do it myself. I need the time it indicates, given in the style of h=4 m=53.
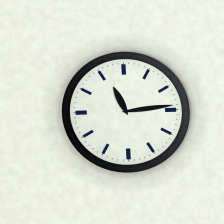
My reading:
h=11 m=14
